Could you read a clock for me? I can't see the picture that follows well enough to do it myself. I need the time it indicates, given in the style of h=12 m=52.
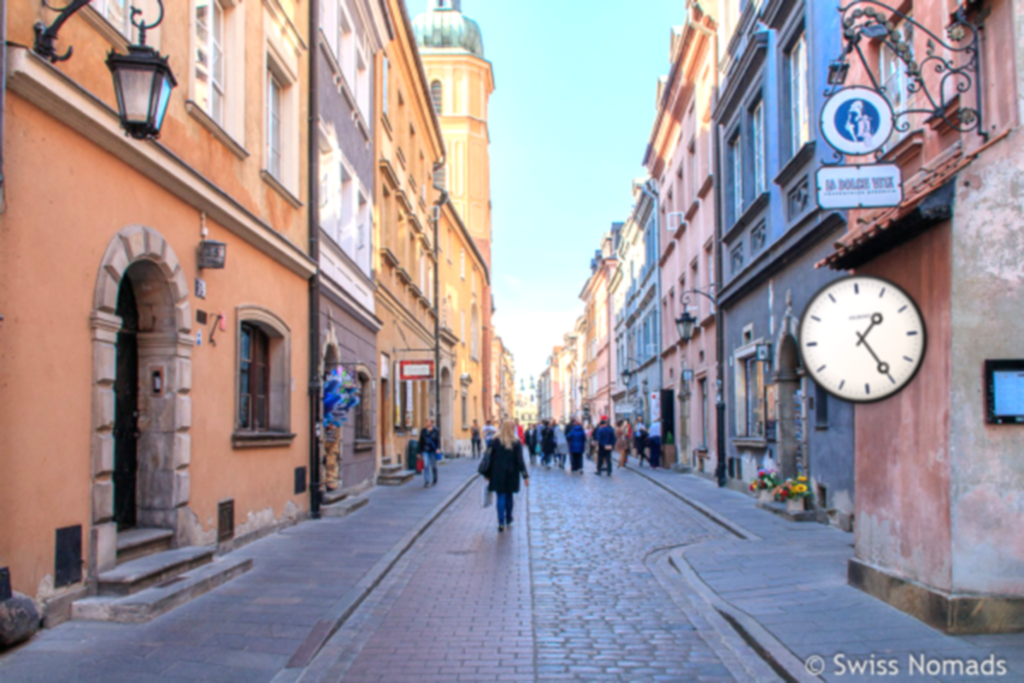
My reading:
h=1 m=25
